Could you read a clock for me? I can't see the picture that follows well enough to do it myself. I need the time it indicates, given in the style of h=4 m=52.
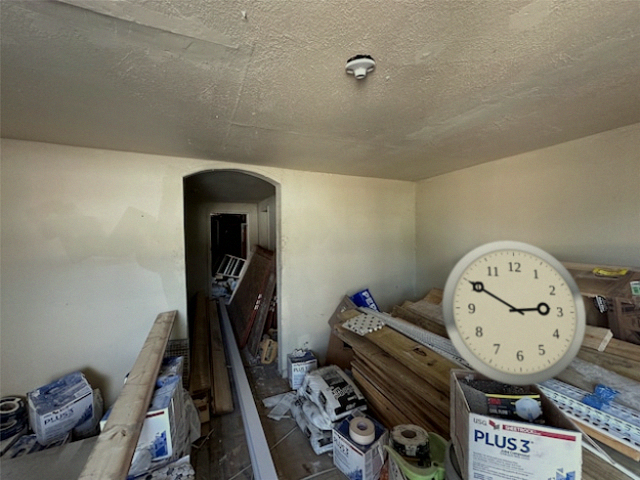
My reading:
h=2 m=50
